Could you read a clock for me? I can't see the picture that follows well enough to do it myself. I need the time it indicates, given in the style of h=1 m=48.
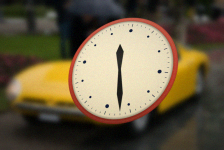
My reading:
h=11 m=27
